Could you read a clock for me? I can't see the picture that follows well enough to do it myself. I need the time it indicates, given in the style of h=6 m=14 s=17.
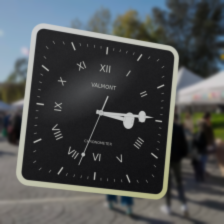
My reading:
h=3 m=14 s=33
